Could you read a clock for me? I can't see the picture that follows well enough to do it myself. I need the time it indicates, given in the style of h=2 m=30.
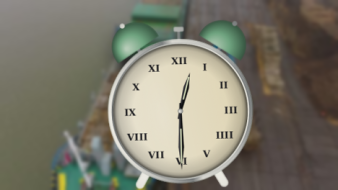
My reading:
h=12 m=30
